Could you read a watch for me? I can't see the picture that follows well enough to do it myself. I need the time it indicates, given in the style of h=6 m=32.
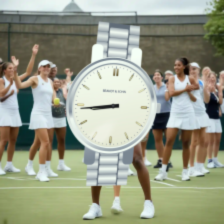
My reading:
h=8 m=44
